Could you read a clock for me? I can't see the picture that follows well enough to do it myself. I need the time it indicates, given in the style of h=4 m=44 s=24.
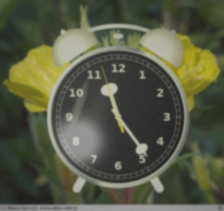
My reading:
h=11 m=23 s=57
